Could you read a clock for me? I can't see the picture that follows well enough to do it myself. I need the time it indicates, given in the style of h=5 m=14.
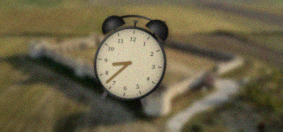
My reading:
h=8 m=37
